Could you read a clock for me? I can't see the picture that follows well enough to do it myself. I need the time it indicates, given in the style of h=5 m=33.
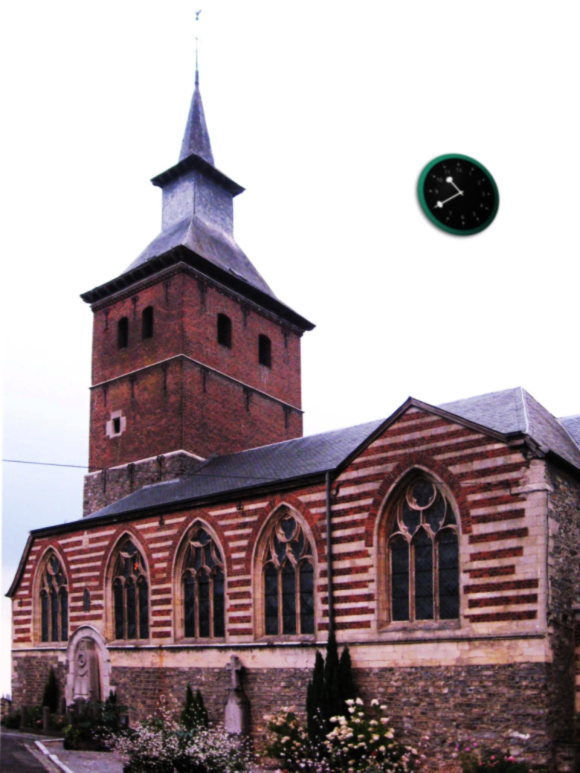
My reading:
h=10 m=40
